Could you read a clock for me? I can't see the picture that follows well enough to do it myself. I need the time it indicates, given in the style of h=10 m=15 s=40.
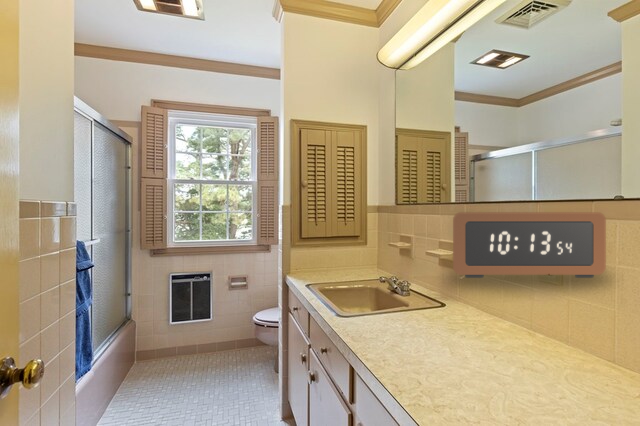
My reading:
h=10 m=13 s=54
